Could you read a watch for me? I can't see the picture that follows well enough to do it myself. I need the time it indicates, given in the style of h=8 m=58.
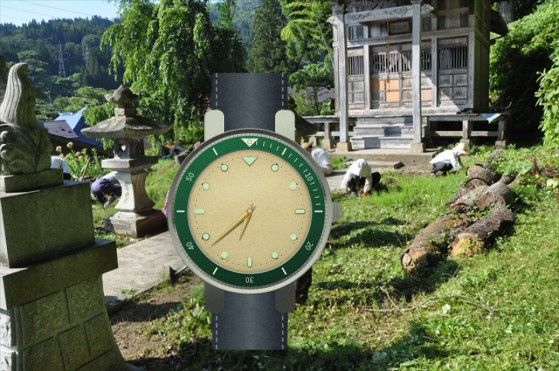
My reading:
h=6 m=38
